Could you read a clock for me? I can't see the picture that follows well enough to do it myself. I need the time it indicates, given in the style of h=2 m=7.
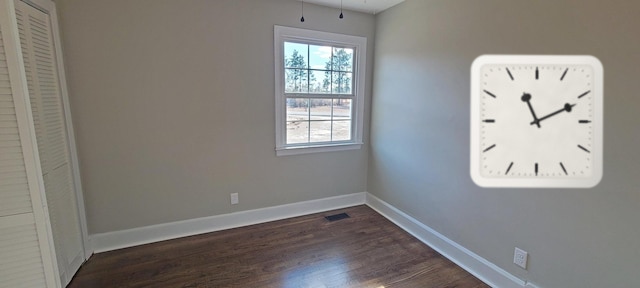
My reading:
h=11 m=11
